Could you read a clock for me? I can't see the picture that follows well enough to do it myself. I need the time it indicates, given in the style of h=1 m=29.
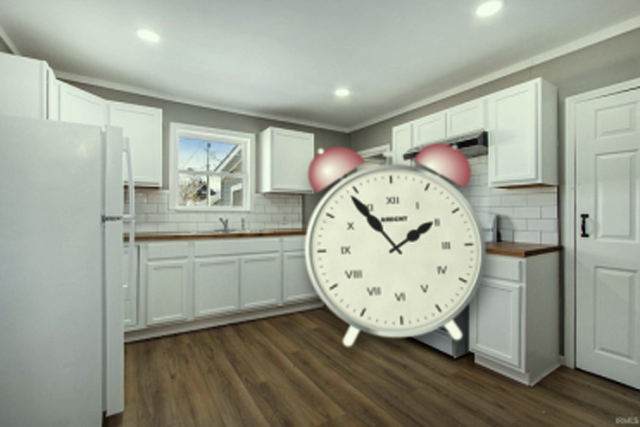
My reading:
h=1 m=54
